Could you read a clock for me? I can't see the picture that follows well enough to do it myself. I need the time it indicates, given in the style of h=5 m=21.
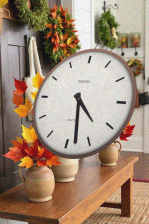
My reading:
h=4 m=28
